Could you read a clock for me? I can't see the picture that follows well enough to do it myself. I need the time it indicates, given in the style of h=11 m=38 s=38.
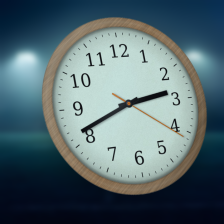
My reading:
h=2 m=41 s=21
